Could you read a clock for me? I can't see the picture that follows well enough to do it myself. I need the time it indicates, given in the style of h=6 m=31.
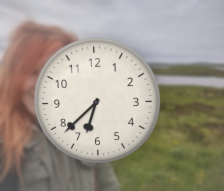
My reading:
h=6 m=38
